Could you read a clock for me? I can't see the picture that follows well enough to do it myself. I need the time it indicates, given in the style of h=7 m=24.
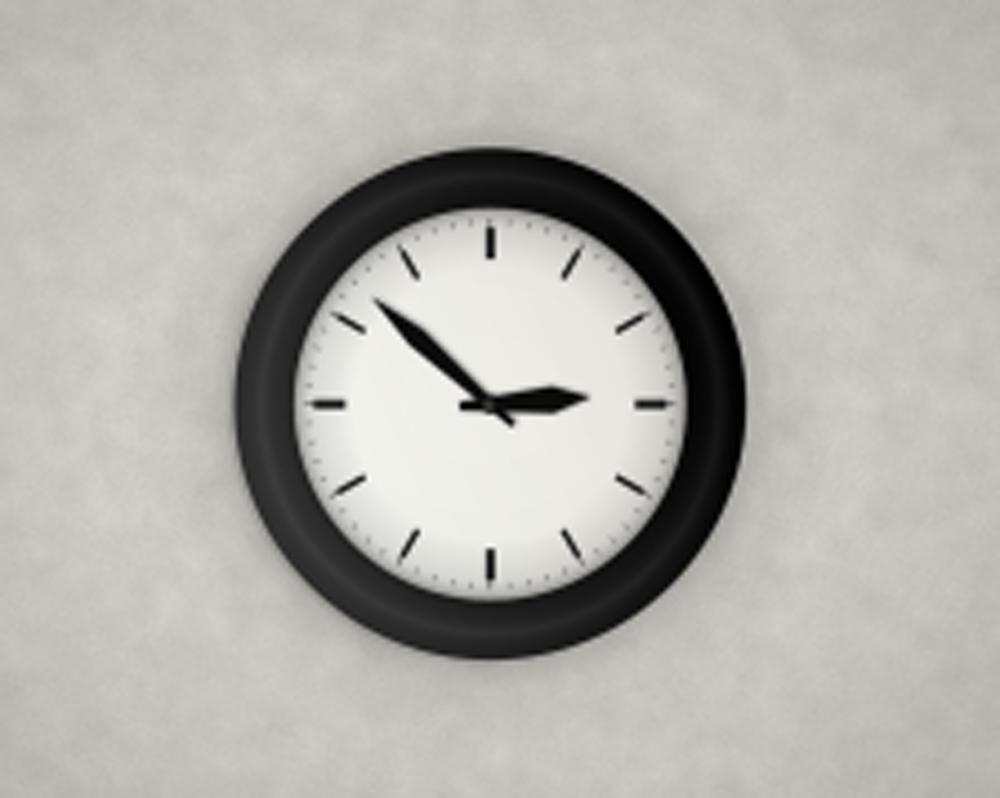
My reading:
h=2 m=52
